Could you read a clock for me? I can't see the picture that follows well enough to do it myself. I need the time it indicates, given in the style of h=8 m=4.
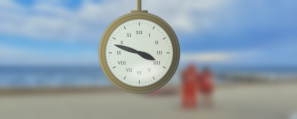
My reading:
h=3 m=48
